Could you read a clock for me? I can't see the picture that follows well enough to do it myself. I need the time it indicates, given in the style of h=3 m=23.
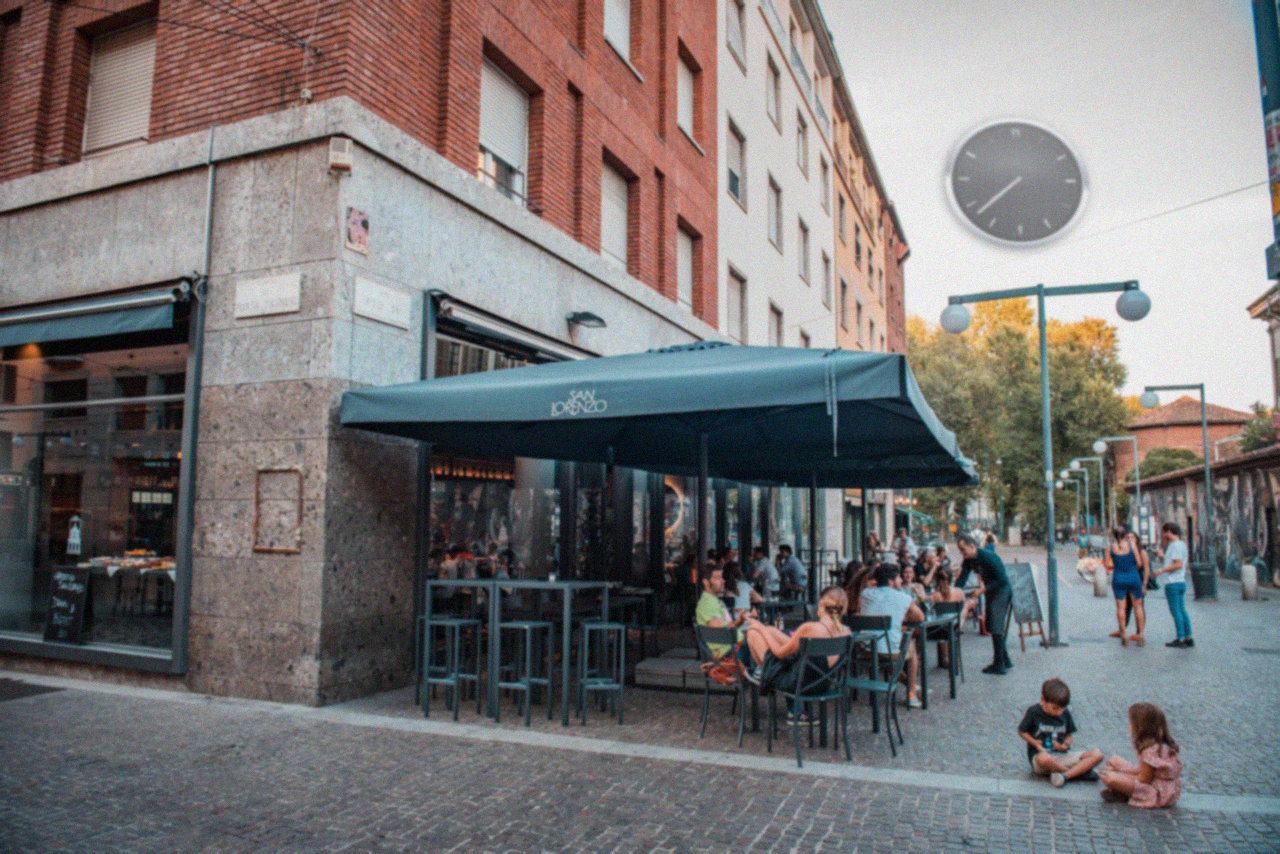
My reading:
h=7 m=38
